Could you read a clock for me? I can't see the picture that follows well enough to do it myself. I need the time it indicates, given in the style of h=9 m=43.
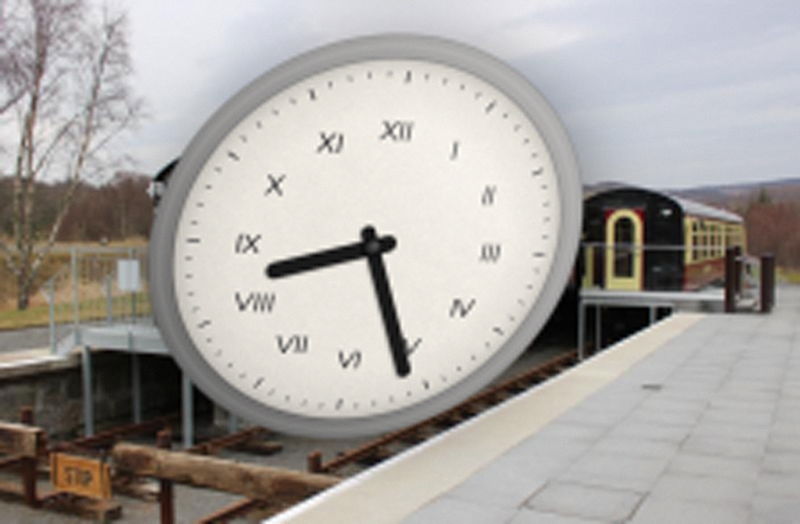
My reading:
h=8 m=26
